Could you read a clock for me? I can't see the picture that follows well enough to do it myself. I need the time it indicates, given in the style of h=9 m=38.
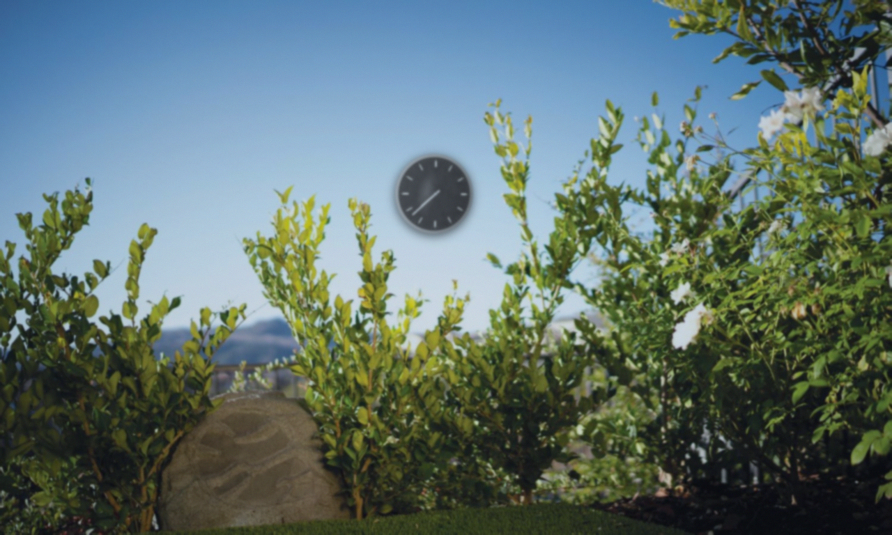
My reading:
h=7 m=38
